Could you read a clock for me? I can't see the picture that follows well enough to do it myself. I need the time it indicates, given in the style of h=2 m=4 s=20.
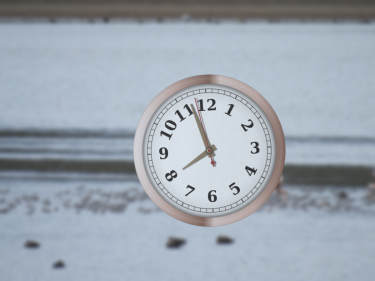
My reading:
h=7 m=56 s=58
